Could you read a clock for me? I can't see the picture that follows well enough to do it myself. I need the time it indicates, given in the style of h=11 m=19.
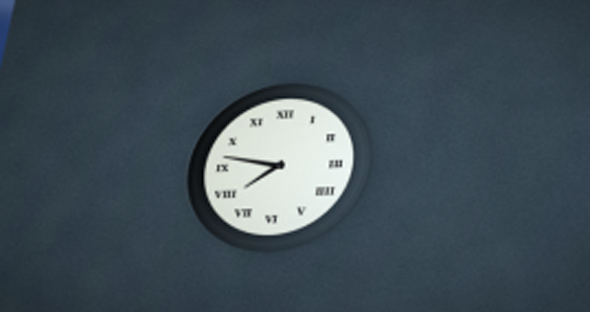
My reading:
h=7 m=47
